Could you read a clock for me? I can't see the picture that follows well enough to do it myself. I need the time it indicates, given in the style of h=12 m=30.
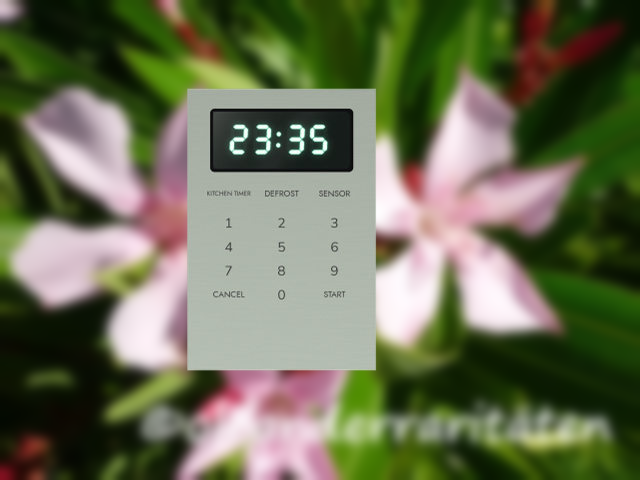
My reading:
h=23 m=35
